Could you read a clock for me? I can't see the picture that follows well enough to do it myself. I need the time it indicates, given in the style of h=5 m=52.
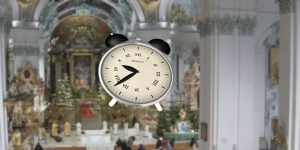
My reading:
h=9 m=38
